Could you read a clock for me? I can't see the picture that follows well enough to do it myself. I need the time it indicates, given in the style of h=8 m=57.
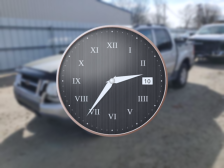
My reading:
h=2 m=36
